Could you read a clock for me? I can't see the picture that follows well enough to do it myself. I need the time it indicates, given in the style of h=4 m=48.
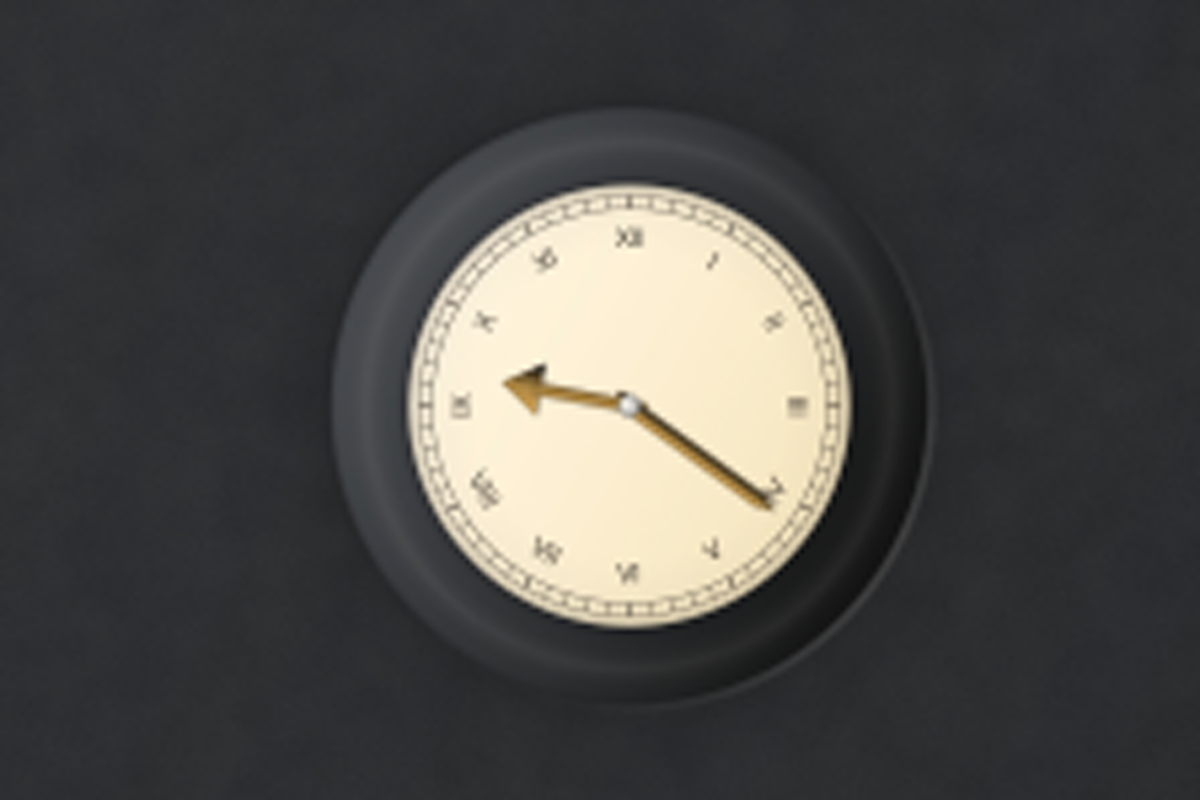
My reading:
h=9 m=21
